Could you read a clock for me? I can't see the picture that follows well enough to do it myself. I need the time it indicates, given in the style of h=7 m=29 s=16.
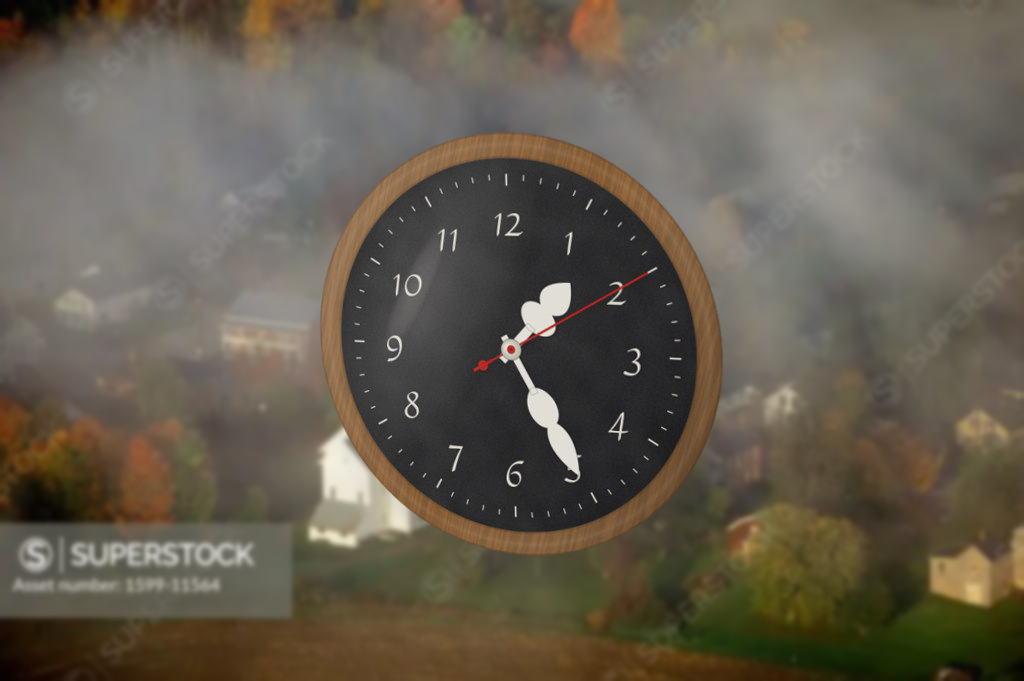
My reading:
h=1 m=25 s=10
